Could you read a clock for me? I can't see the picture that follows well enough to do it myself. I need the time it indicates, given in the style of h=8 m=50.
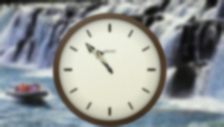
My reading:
h=10 m=53
